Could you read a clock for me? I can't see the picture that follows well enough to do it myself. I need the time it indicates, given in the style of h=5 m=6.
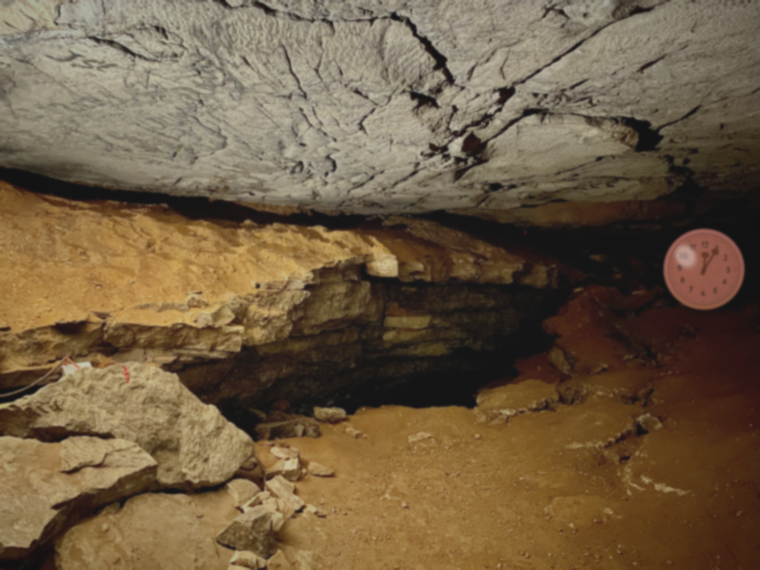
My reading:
h=12 m=5
